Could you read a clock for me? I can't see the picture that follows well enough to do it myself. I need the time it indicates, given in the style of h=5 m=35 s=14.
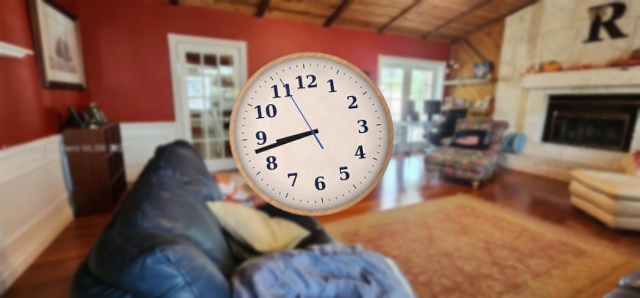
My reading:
h=8 m=42 s=56
